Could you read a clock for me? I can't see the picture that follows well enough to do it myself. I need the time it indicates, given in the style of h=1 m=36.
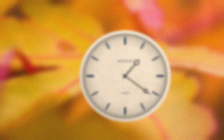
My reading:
h=1 m=21
